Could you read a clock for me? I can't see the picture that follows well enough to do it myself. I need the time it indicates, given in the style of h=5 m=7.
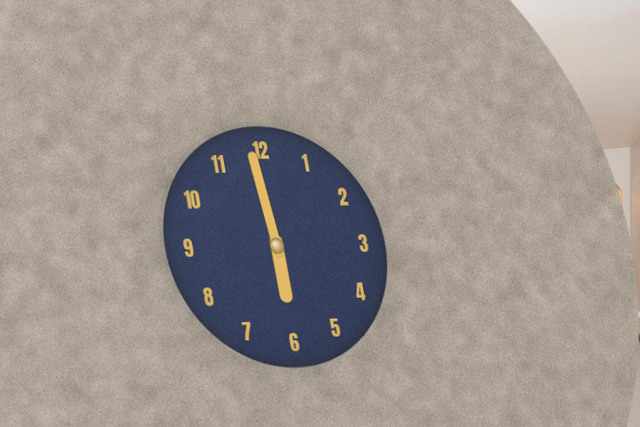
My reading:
h=5 m=59
